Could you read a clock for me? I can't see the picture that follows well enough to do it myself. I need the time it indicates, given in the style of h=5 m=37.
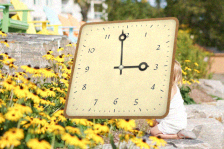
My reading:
h=2 m=59
